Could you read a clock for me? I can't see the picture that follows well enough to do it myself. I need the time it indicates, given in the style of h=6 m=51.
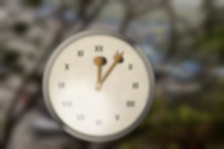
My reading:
h=12 m=6
